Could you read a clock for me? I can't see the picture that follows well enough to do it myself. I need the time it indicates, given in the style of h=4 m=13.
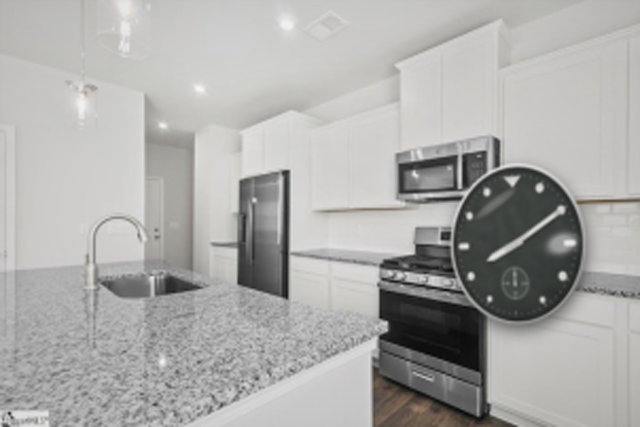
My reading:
h=8 m=10
